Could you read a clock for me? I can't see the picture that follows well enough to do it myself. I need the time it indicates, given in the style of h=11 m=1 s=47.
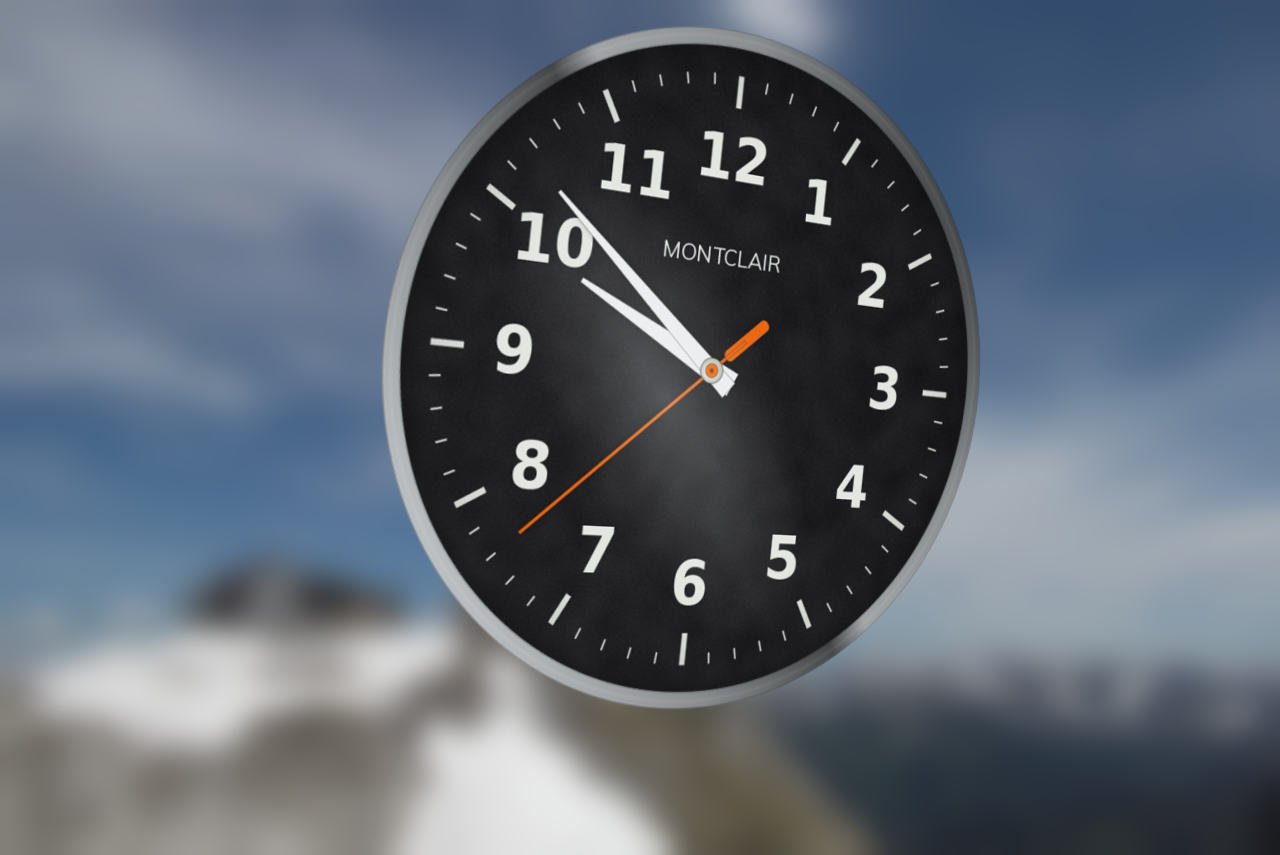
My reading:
h=9 m=51 s=38
